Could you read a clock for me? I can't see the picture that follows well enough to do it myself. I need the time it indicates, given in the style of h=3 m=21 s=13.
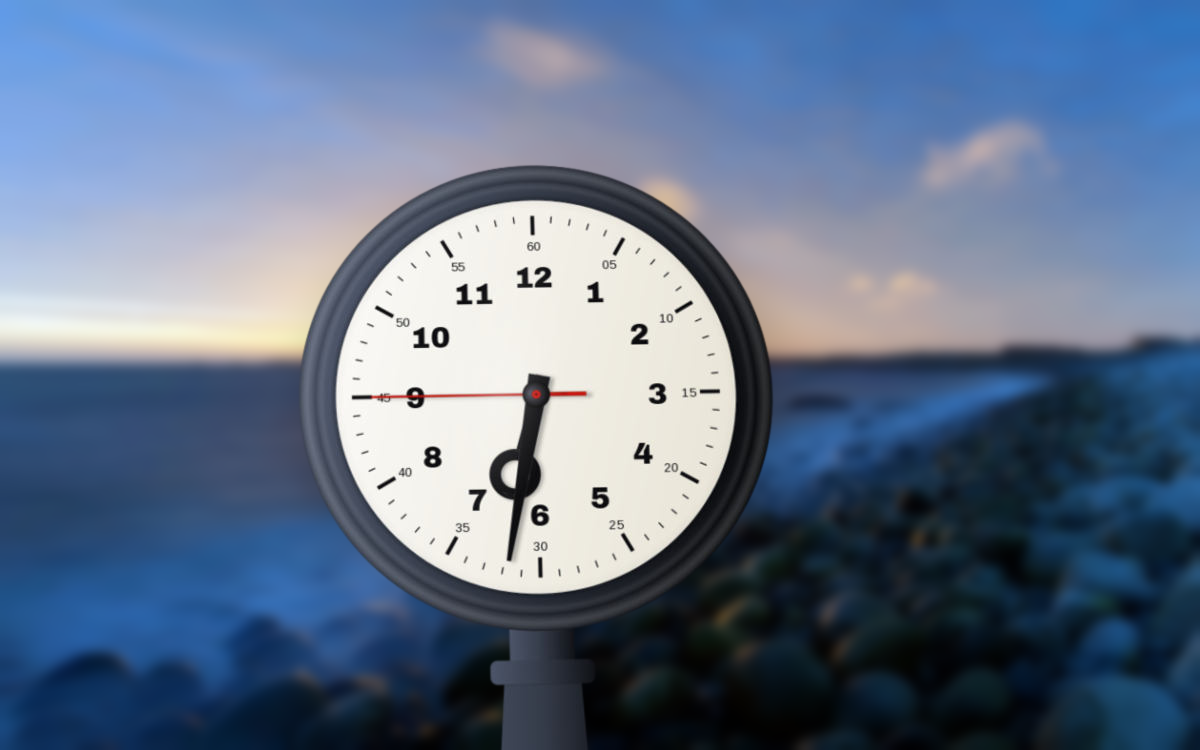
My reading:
h=6 m=31 s=45
